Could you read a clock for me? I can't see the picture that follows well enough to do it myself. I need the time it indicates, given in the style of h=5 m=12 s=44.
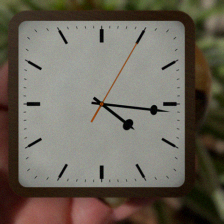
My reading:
h=4 m=16 s=5
